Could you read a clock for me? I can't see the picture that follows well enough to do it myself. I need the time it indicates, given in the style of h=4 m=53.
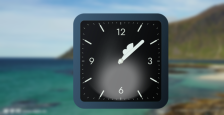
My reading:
h=1 m=8
